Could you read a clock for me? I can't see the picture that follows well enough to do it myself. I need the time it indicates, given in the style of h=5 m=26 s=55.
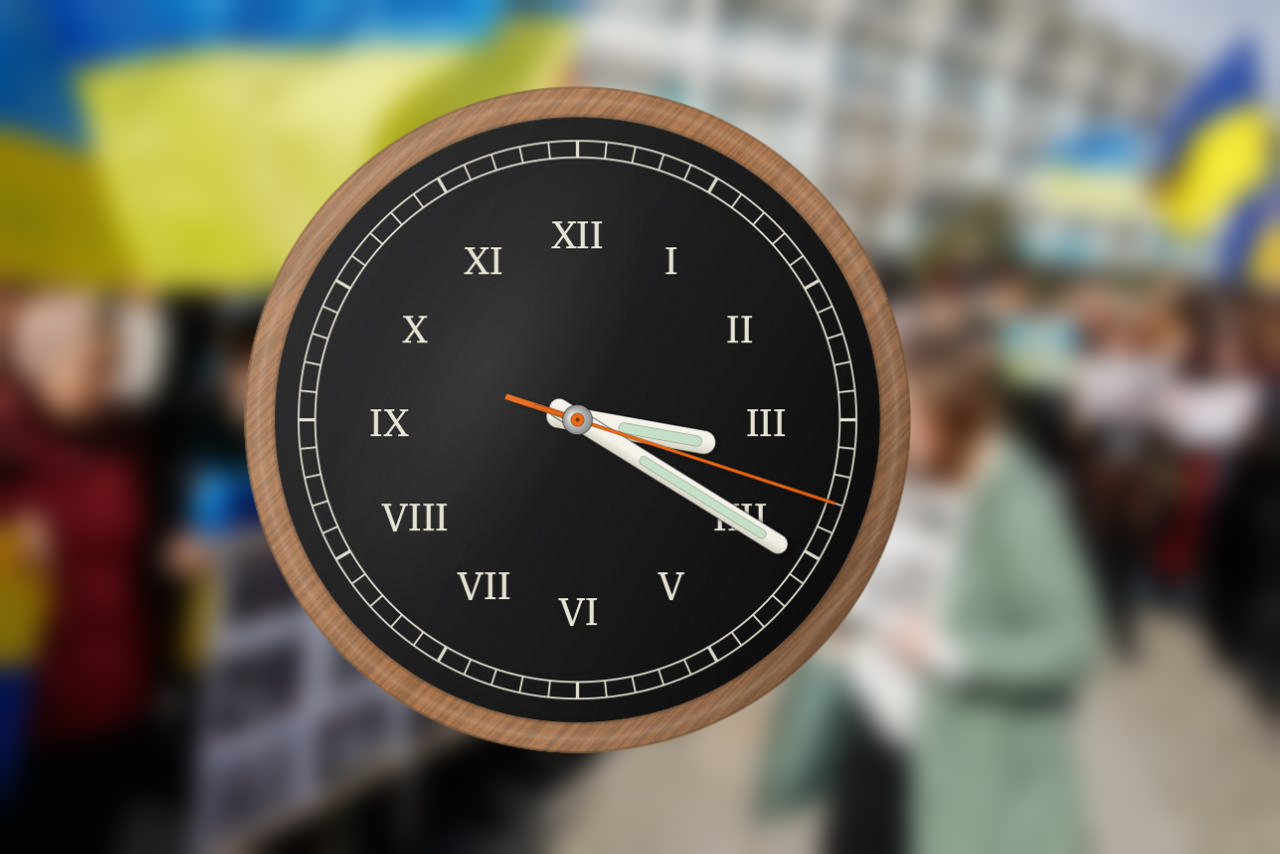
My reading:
h=3 m=20 s=18
